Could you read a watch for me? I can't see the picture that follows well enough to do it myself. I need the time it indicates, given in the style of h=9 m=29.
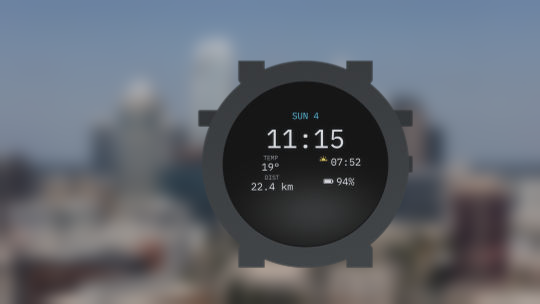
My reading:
h=11 m=15
